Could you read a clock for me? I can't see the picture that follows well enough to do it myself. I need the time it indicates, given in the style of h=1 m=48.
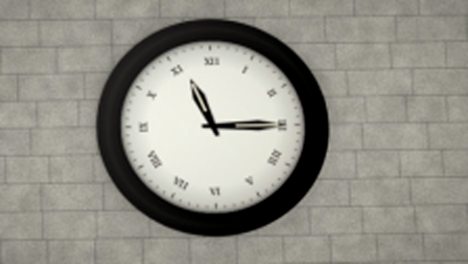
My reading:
h=11 m=15
